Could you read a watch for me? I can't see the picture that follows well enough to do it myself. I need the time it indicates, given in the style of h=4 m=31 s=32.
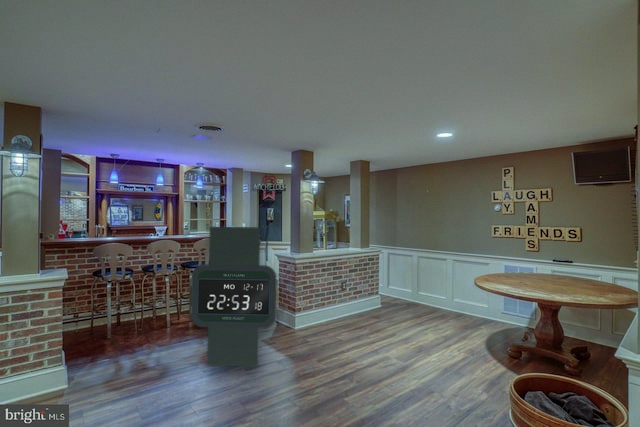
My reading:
h=22 m=53 s=18
